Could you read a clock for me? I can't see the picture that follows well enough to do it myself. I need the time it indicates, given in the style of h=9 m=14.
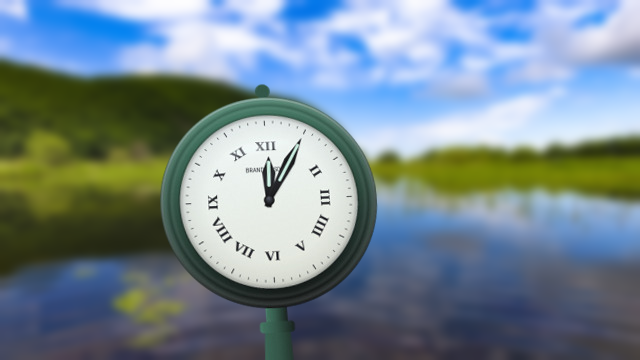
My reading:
h=12 m=5
